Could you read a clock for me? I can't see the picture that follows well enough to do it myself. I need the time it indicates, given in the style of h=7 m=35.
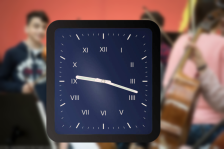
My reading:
h=9 m=18
